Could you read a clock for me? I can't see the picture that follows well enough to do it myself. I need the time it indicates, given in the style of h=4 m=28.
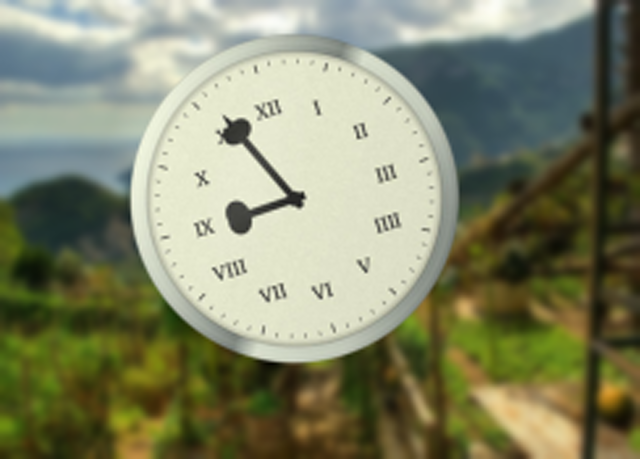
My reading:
h=8 m=56
